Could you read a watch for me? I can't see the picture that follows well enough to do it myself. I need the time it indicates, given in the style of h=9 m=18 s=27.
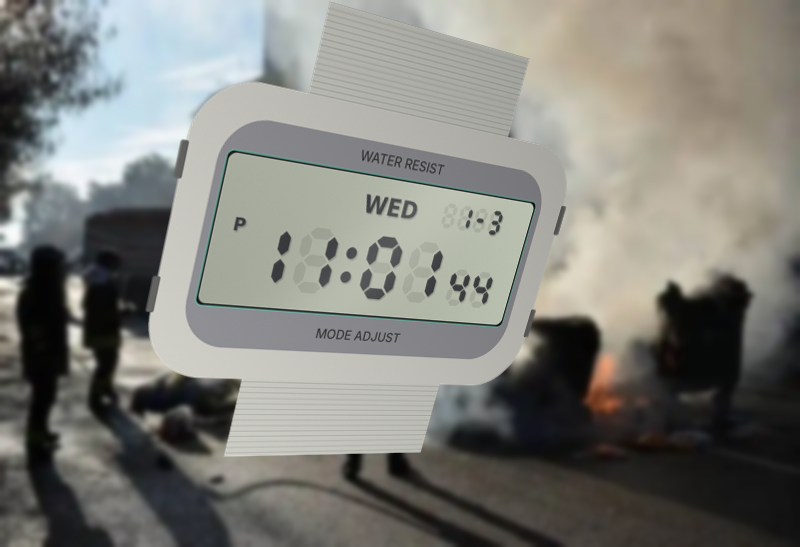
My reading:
h=11 m=1 s=44
